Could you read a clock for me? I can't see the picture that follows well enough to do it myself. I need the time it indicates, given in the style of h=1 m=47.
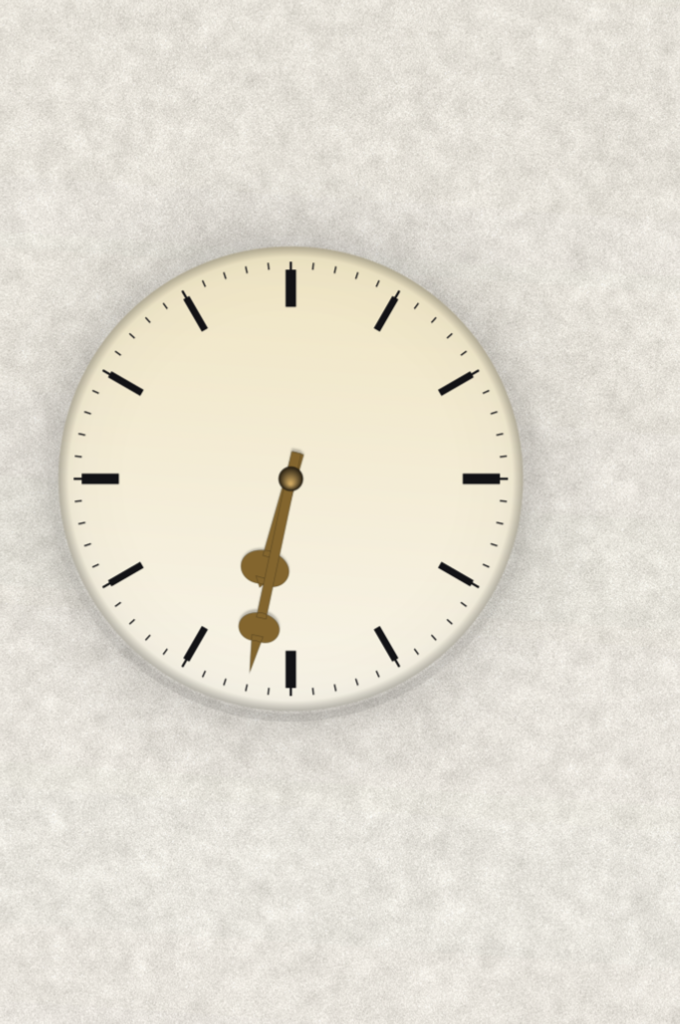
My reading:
h=6 m=32
